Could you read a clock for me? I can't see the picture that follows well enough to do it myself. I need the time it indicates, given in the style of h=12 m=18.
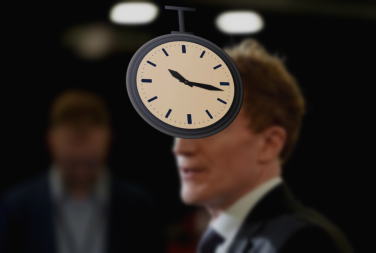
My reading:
h=10 m=17
